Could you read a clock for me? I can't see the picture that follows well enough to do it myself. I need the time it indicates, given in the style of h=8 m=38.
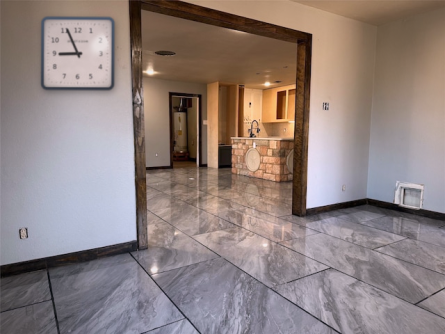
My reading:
h=8 m=56
